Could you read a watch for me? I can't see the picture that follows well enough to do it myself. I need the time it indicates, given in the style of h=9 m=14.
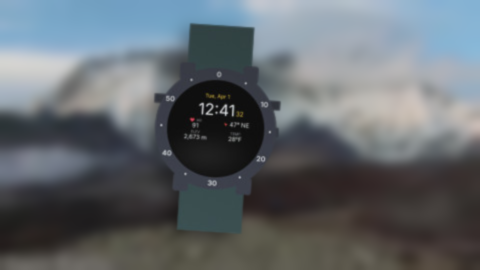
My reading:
h=12 m=41
